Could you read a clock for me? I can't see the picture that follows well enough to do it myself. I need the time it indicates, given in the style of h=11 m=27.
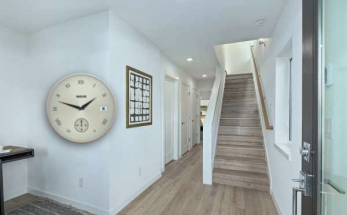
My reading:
h=1 m=48
